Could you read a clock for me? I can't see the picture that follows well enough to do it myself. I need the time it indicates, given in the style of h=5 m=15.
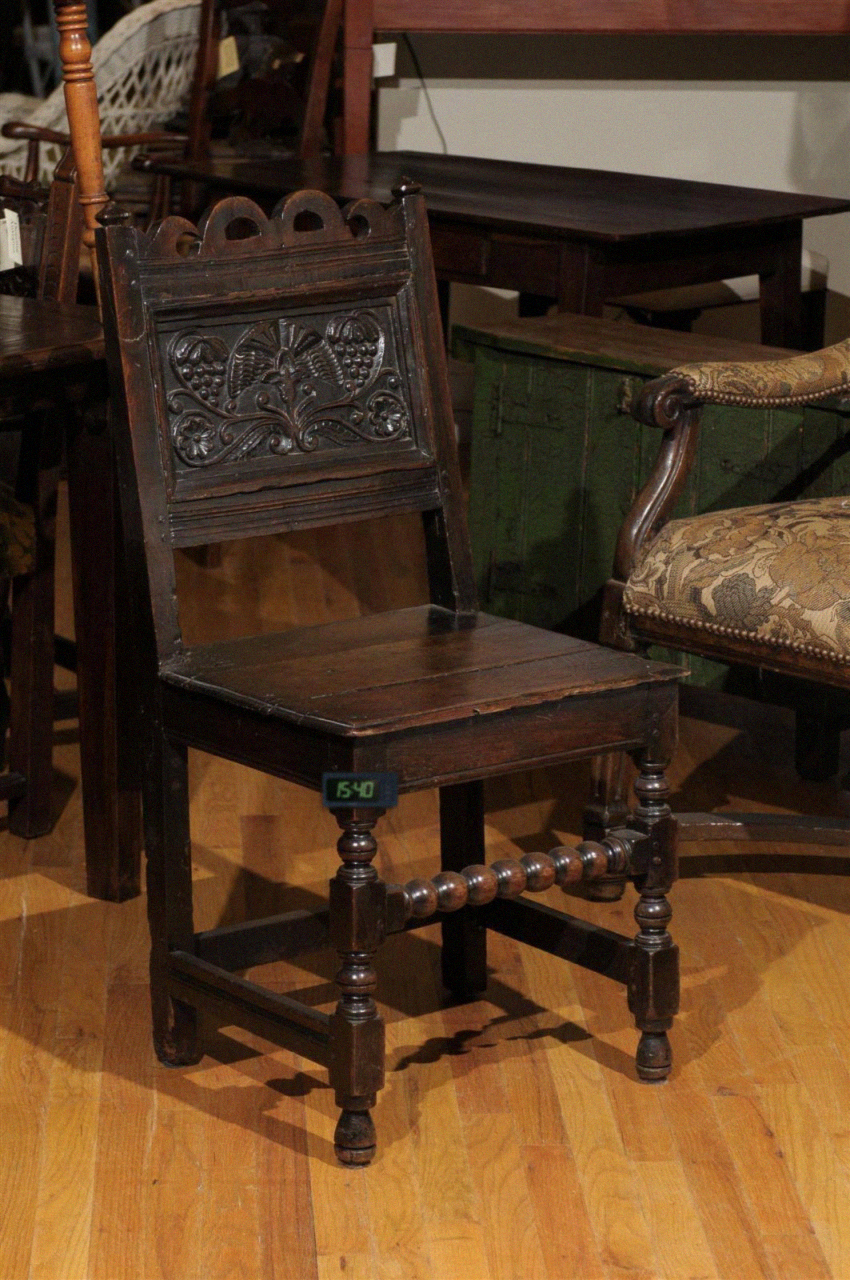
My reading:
h=15 m=40
